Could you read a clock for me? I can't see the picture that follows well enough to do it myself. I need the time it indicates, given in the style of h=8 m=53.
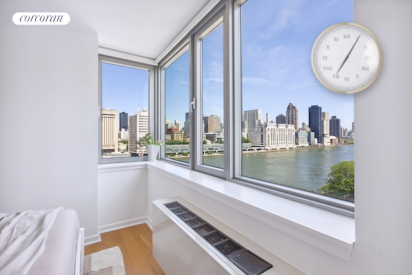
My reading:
h=7 m=5
